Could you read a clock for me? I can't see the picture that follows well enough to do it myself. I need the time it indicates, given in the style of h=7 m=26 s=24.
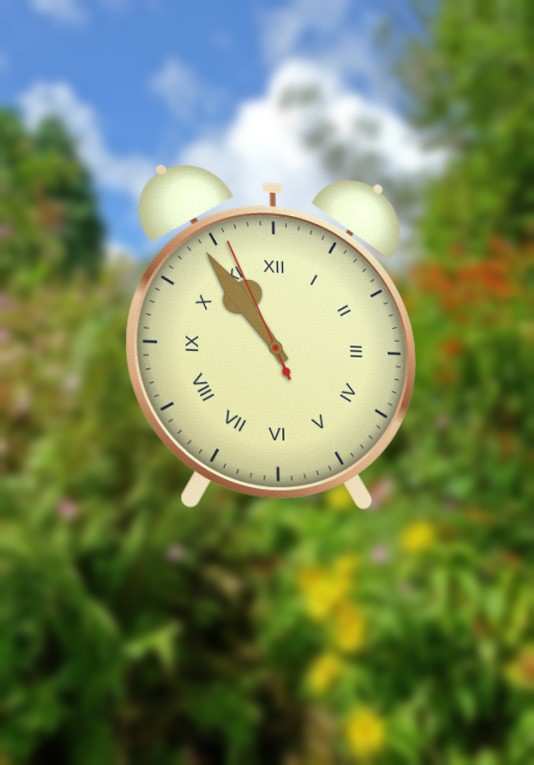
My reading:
h=10 m=53 s=56
